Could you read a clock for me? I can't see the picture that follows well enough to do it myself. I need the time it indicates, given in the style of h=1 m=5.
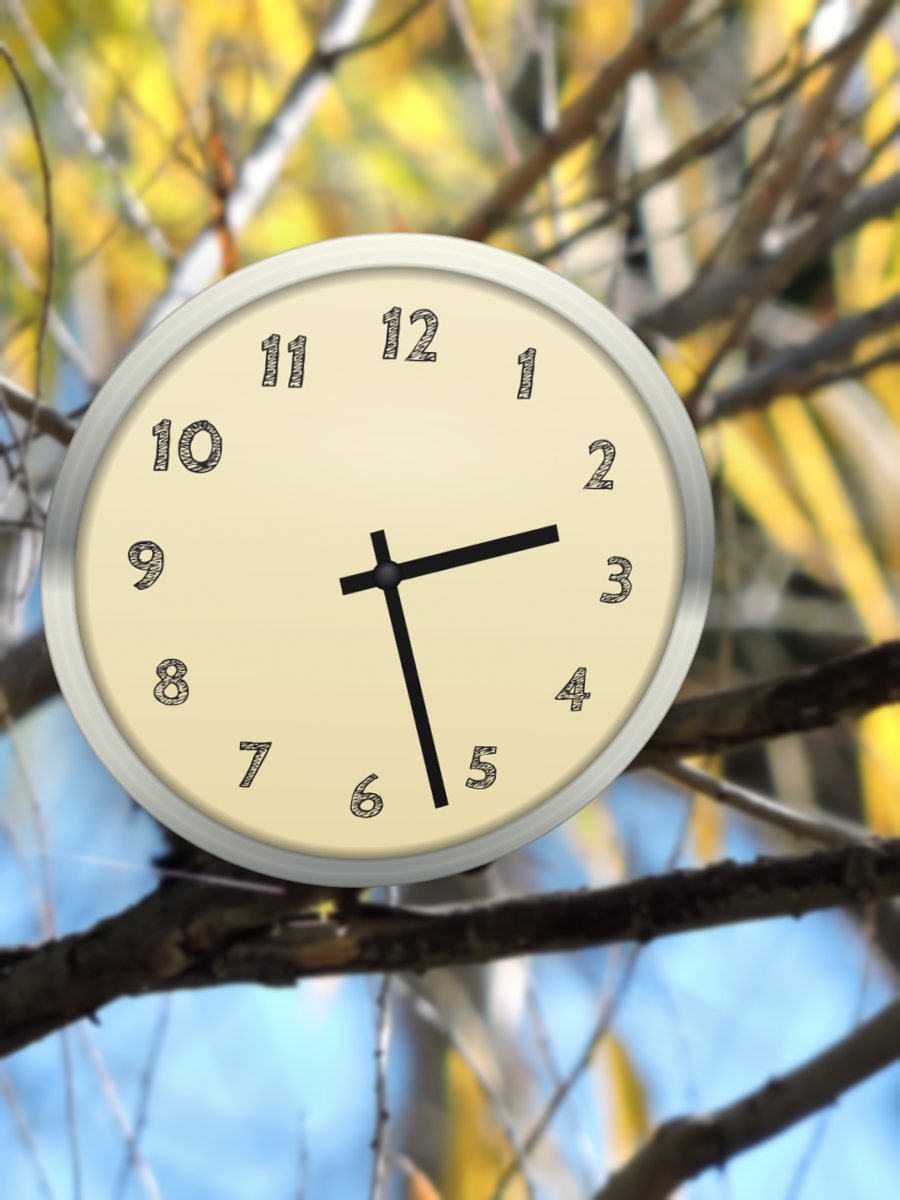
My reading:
h=2 m=27
